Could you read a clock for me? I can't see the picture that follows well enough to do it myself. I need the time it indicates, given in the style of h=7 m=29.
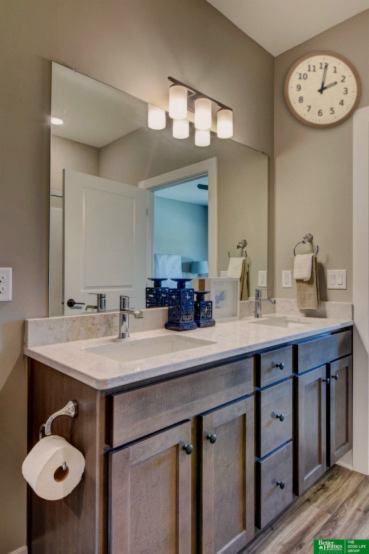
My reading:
h=2 m=1
